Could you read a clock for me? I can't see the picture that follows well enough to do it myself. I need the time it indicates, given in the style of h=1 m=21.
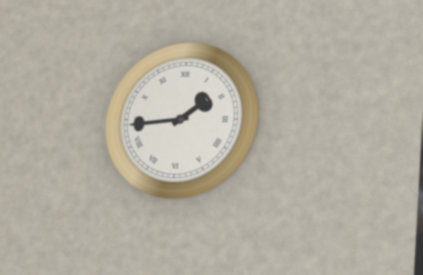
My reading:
h=1 m=44
